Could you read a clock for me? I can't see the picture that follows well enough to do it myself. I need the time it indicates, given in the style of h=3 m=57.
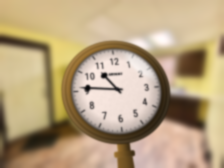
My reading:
h=10 m=46
